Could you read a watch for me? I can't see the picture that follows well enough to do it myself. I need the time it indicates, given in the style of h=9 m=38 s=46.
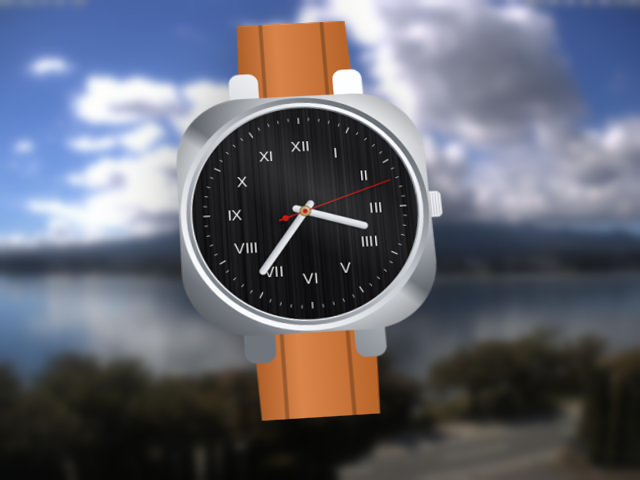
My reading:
h=3 m=36 s=12
